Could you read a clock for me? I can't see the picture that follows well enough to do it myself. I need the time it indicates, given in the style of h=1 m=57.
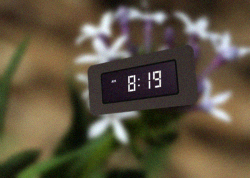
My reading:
h=8 m=19
